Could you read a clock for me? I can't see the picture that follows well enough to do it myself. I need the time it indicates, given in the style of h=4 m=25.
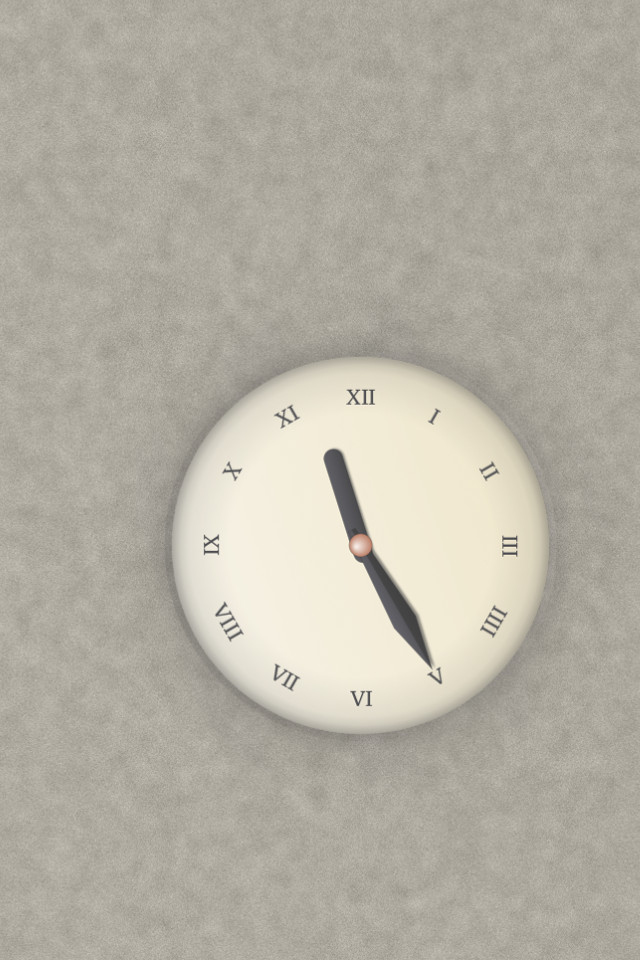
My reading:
h=11 m=25
